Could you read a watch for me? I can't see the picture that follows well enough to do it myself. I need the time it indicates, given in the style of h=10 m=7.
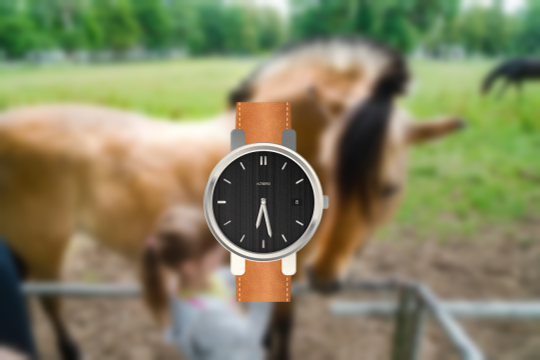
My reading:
h=6 m=28
